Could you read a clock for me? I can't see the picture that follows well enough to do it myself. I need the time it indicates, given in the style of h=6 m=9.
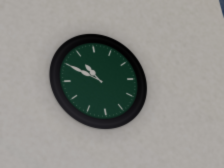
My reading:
h=10 m=50
